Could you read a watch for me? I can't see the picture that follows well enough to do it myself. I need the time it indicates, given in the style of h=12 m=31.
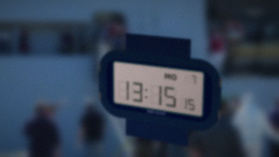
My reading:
h=13 m=15
